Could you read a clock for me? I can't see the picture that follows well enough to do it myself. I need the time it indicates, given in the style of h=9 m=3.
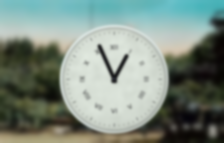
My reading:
h=12 m=56
